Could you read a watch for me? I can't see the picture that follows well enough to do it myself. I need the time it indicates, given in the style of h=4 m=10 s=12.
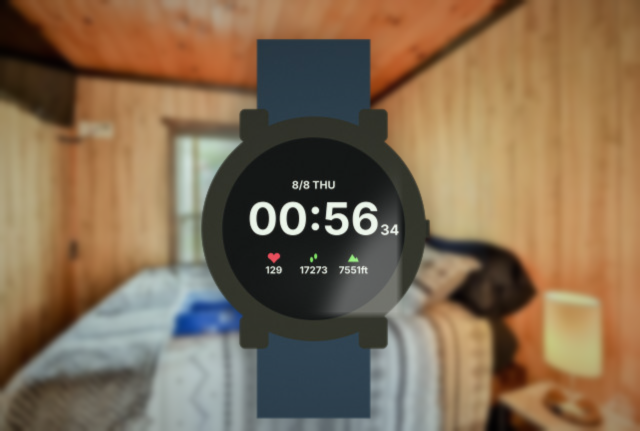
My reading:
h=0 m=56 s=34
